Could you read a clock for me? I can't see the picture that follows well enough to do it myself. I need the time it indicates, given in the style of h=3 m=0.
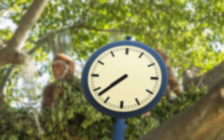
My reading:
h=7 m=38
